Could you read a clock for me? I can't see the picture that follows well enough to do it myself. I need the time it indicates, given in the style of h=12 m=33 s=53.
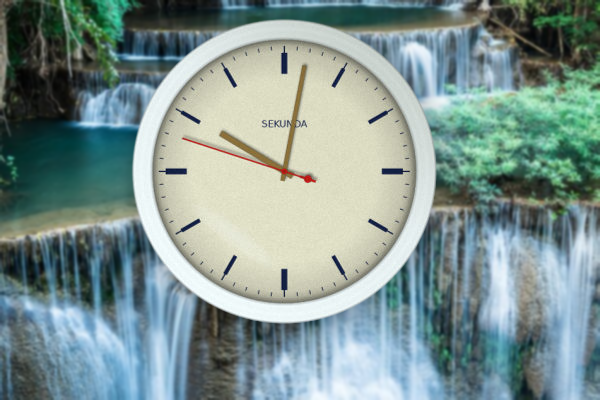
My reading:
h=10 m=1 s=48
